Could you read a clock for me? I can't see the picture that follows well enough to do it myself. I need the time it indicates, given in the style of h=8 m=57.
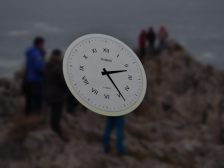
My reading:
h=2 m=24
